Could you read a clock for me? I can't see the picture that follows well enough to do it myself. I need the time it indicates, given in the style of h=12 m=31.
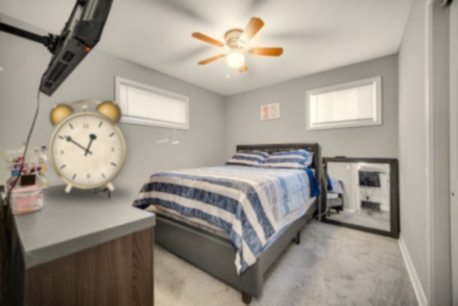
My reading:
h=12 m=51
